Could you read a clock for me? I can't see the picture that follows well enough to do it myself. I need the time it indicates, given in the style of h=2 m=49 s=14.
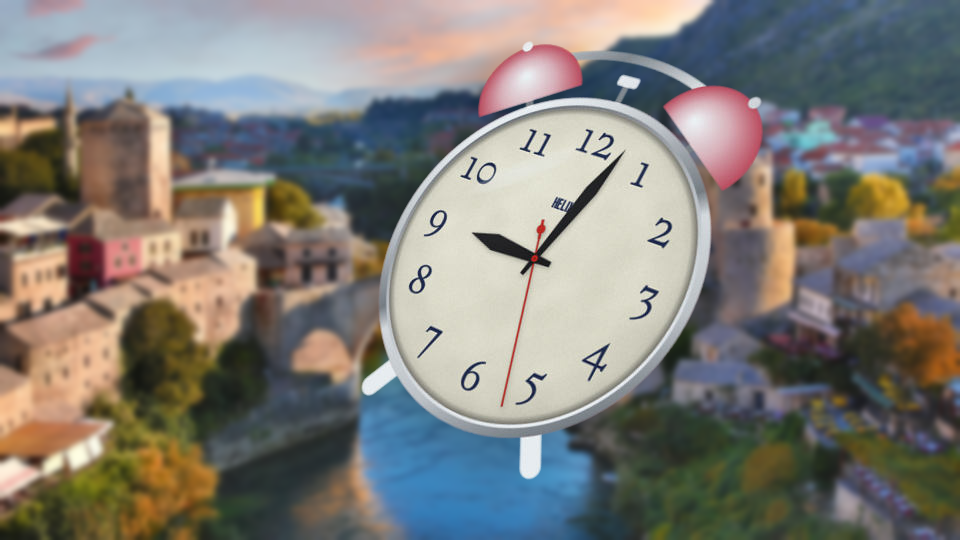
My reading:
h=9 m=2 s=27
